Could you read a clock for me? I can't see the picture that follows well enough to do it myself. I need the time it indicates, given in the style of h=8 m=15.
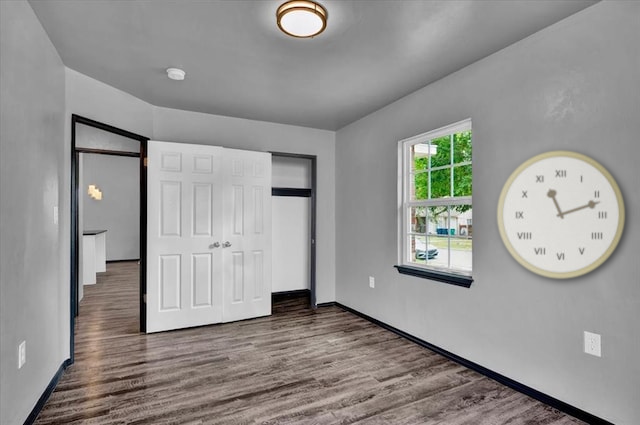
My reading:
h=11 m=12
